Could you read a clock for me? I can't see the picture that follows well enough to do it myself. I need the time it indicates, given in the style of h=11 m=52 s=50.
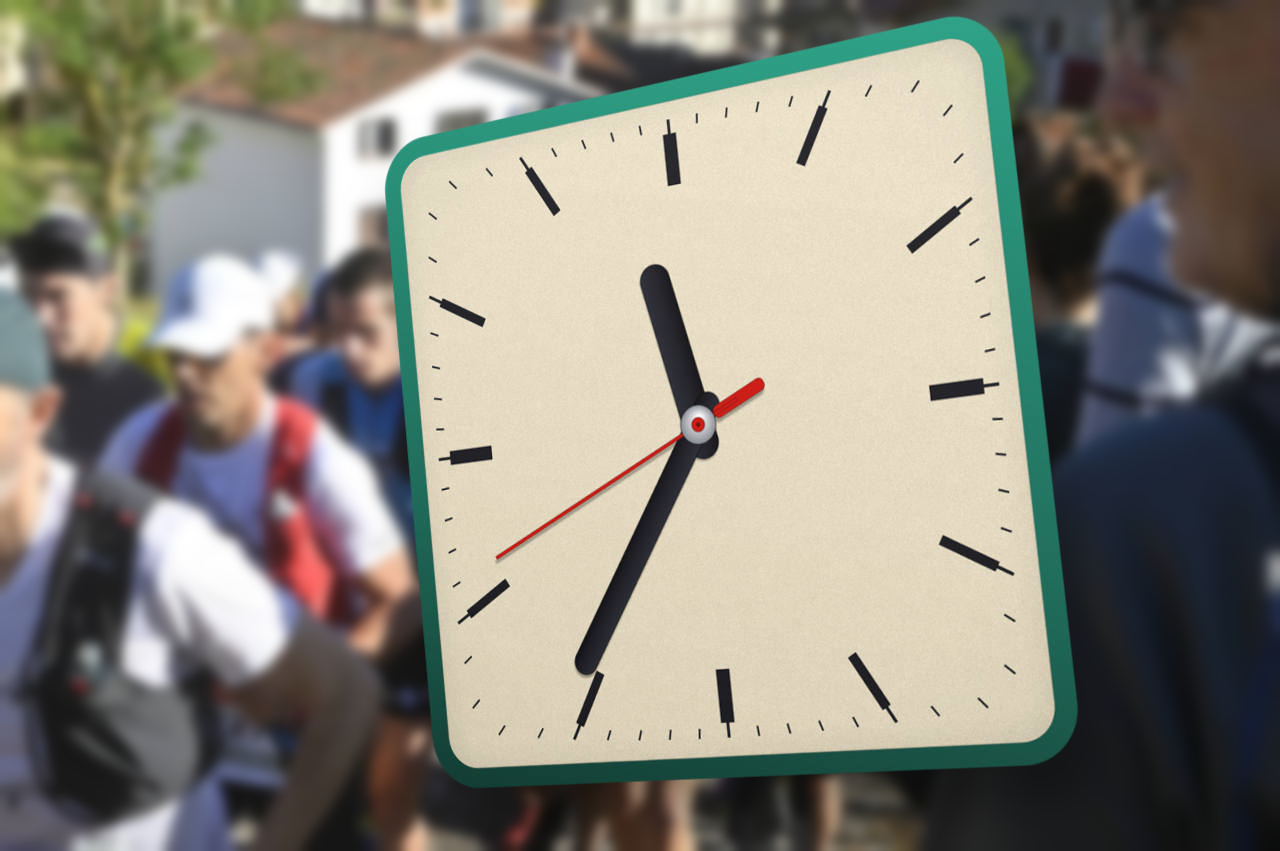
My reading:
h=11 m=35 s=41
